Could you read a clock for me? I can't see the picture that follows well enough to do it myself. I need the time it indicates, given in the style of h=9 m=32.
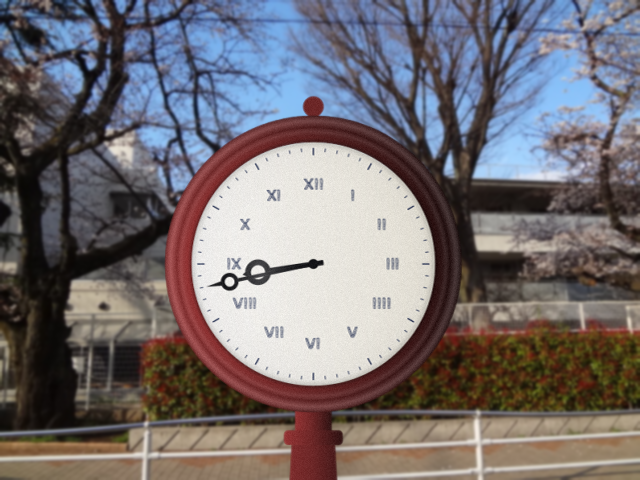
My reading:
h=8 m=43
